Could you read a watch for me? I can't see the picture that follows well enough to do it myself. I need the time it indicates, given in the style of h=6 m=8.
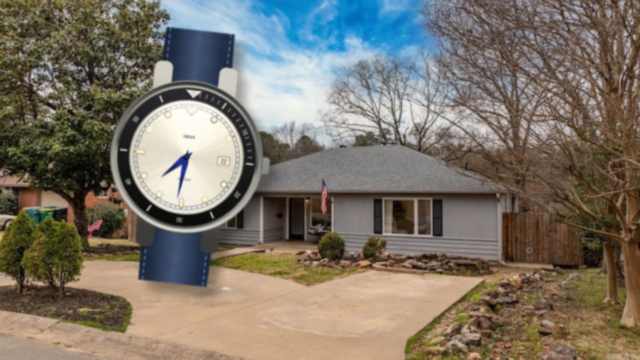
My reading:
h=7 m=31
